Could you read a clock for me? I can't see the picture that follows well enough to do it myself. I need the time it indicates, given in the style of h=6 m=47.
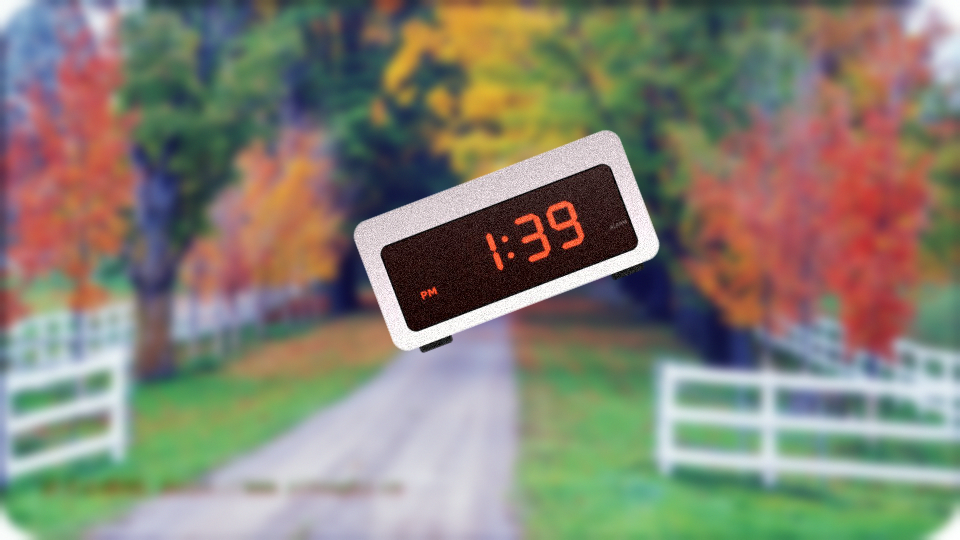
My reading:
h=1 m=39
